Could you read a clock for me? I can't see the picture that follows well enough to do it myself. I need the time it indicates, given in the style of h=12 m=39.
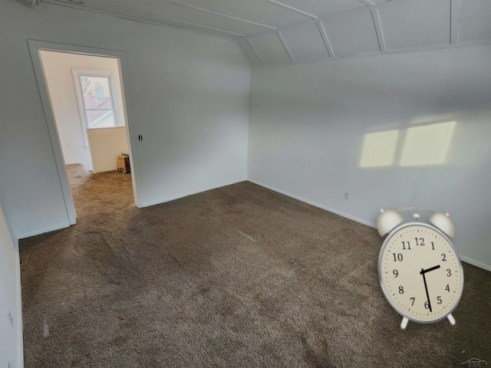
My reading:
h=2 m=29
